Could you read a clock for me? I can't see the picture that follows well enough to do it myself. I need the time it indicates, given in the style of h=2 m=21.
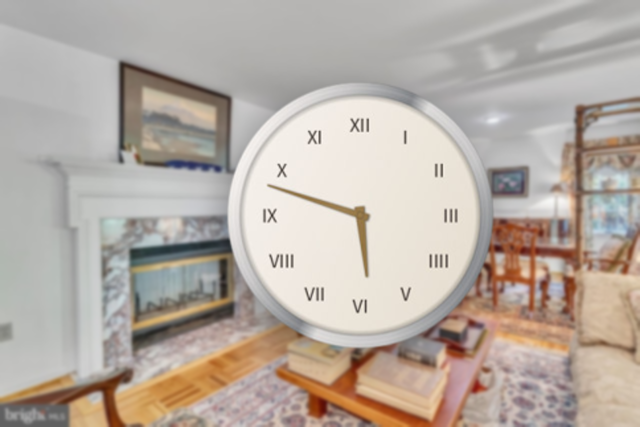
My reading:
h=5 m=48
